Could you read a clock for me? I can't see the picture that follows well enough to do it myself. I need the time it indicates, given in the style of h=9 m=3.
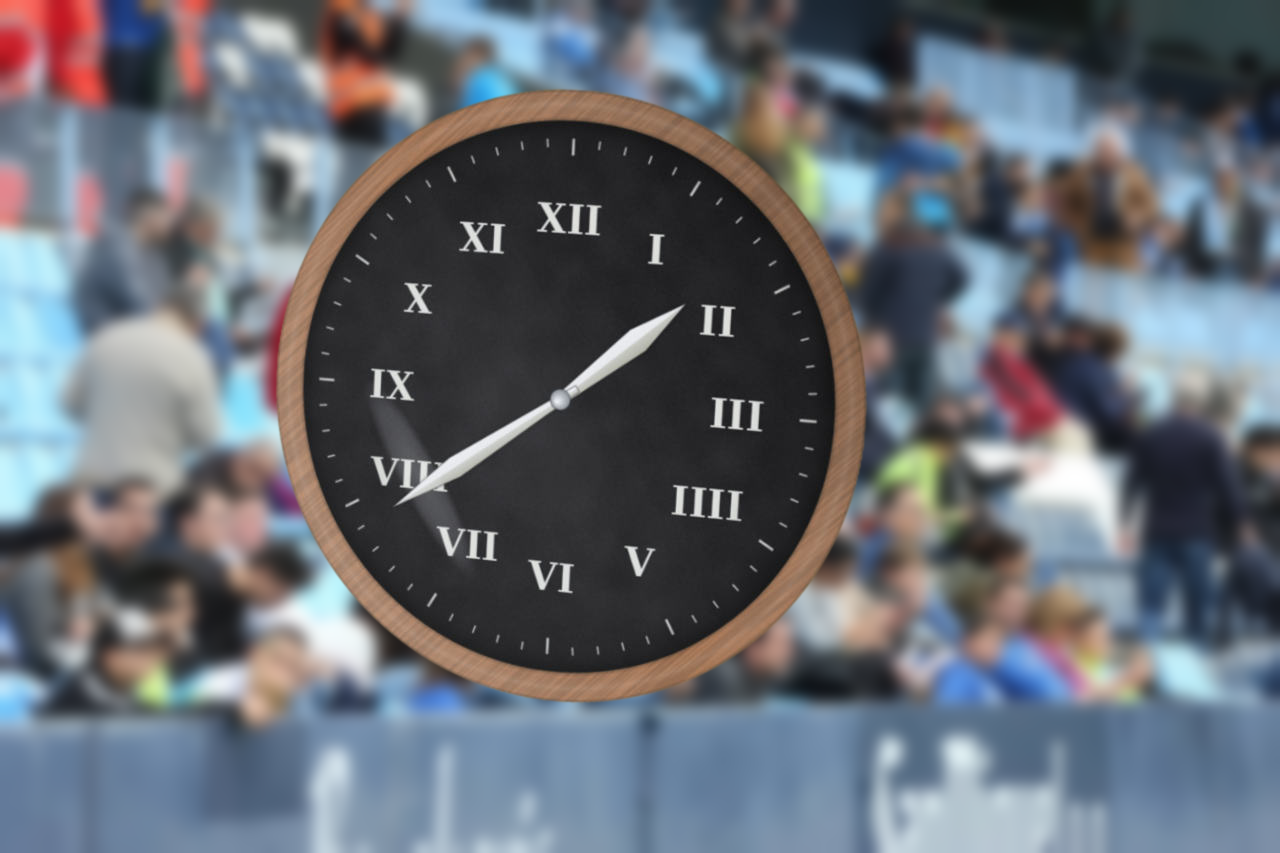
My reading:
h=1 m=39
